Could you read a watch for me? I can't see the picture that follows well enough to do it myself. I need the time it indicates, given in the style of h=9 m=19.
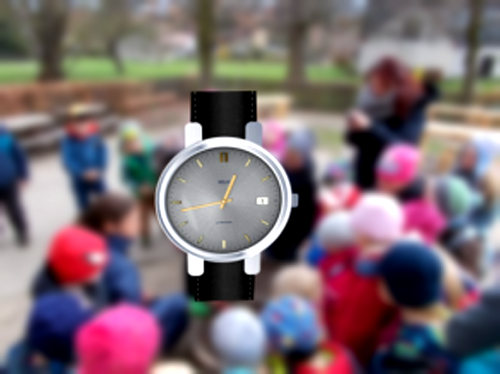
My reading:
h=12 m=43
